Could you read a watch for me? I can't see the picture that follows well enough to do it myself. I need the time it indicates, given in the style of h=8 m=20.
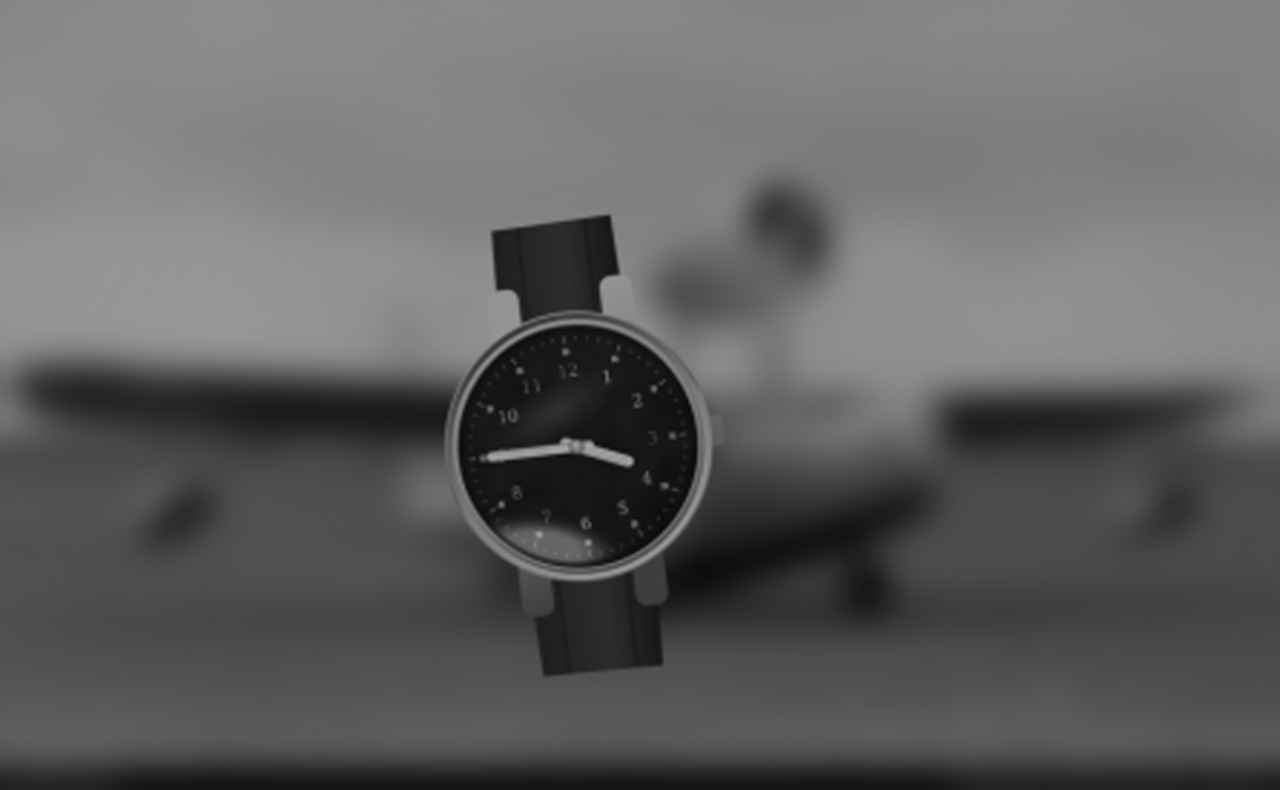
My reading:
h=3 m=45
